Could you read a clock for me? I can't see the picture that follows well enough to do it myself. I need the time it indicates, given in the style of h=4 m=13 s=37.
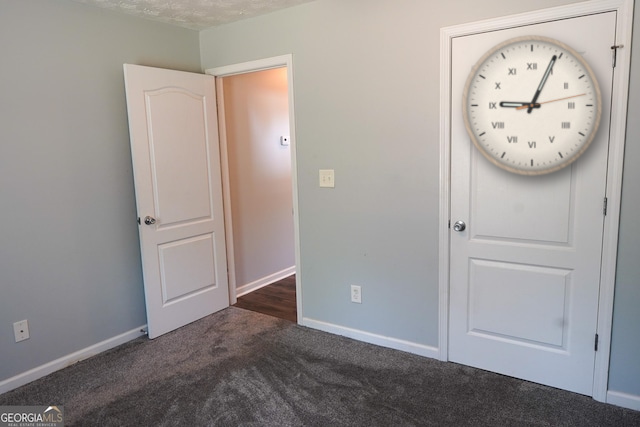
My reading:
h=9 m=4 s=13
